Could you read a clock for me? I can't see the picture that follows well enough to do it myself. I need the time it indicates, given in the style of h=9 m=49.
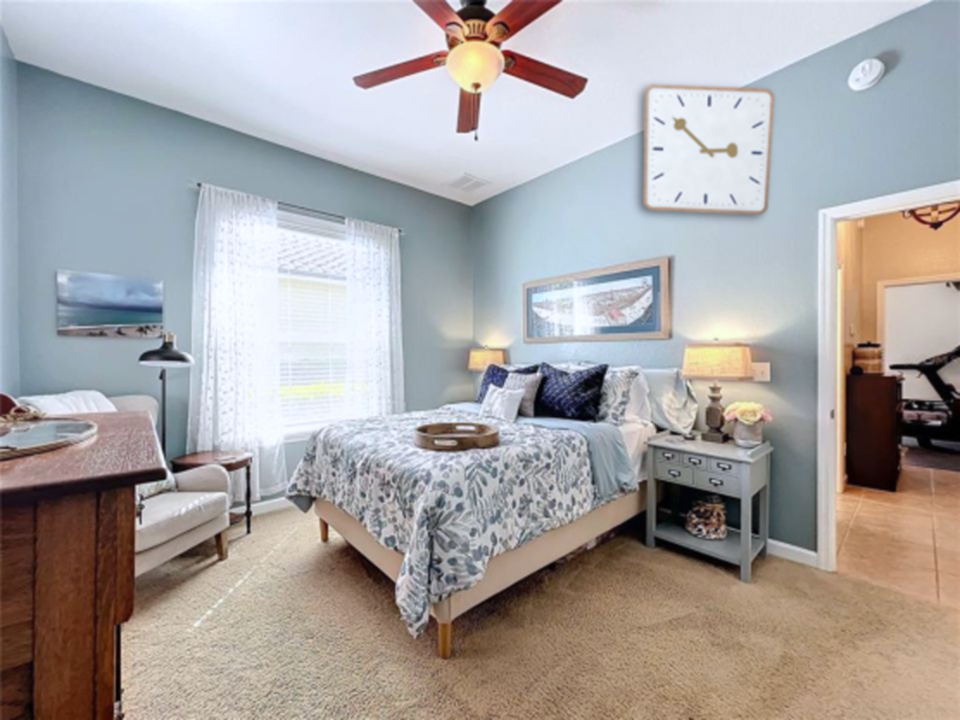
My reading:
h=2 m=52
